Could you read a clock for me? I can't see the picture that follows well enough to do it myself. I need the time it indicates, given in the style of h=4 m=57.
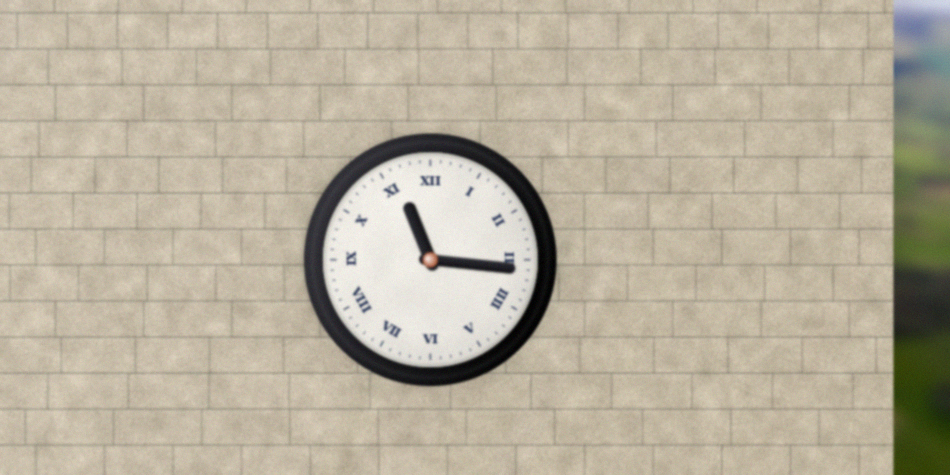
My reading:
h=11 m=16
